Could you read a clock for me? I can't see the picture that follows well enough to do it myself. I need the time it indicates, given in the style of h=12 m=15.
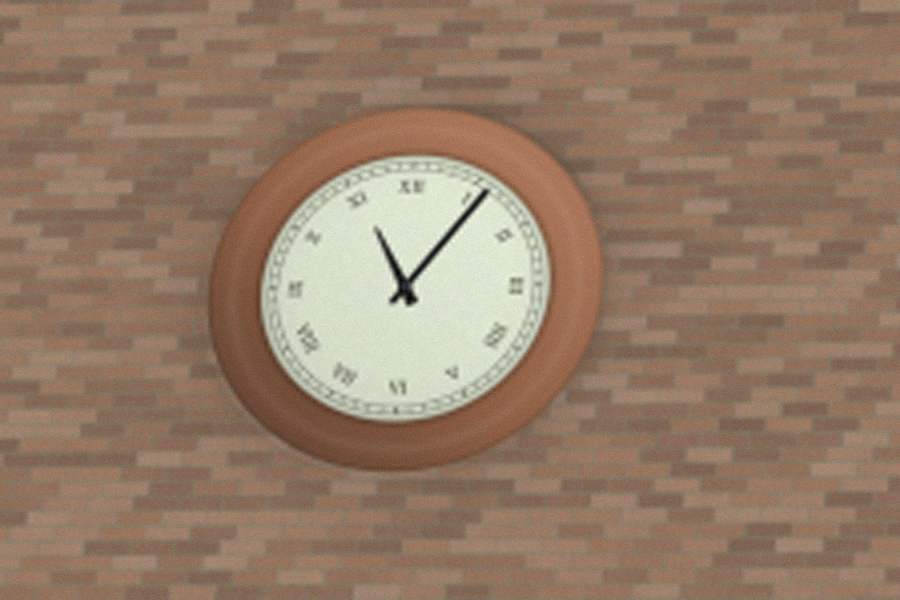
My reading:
h=11 m=6
